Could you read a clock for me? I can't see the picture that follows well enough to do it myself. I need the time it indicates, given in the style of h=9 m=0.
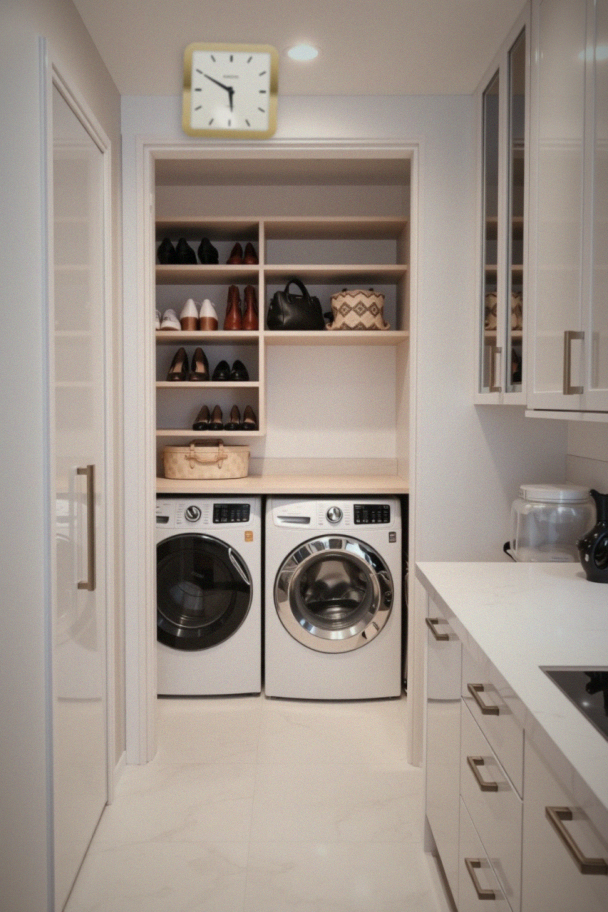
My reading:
h=5 m=50
